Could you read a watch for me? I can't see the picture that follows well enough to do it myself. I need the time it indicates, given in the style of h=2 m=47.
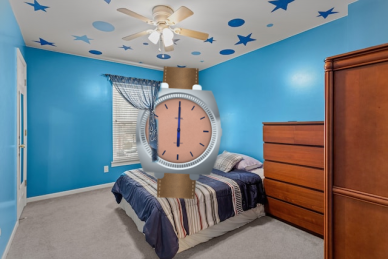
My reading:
h=6 m=0
